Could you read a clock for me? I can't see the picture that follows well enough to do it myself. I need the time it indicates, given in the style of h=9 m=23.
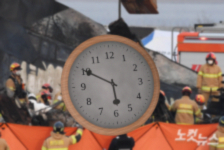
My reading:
h=5 m=50
